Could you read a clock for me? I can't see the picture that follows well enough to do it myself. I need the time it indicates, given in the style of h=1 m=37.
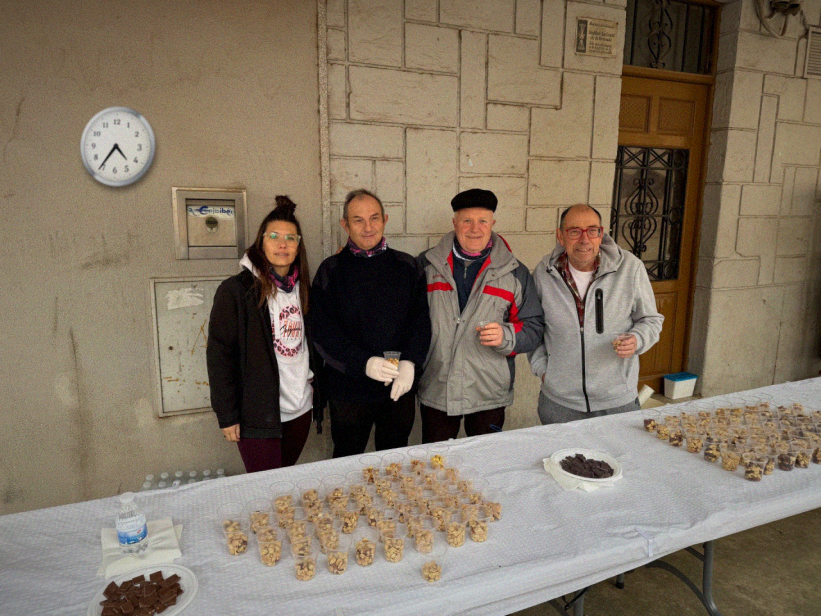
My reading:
h=4 m=36
